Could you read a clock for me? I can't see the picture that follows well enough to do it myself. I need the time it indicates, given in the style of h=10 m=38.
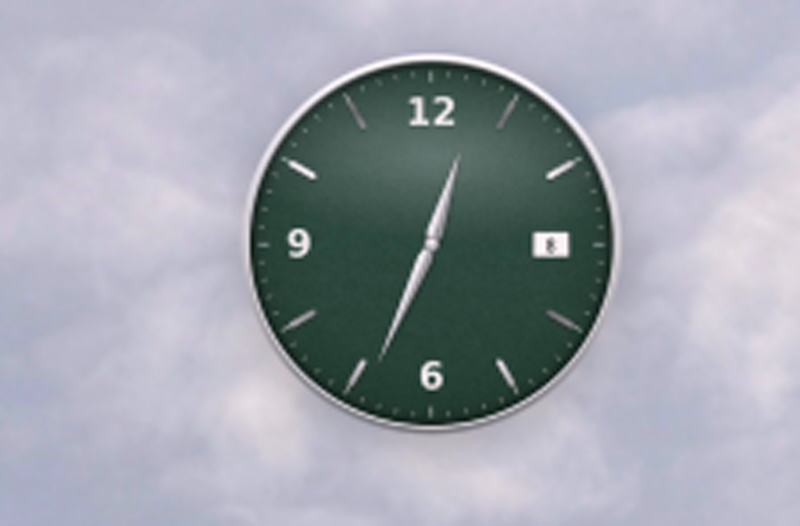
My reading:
h=12 m=34
